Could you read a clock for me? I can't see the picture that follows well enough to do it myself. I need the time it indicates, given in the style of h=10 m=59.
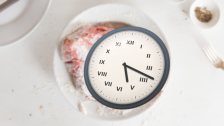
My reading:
h=5 m=18
